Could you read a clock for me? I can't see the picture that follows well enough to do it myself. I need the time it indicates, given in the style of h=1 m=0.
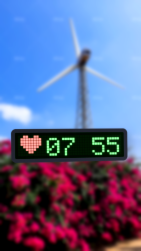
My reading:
h=7 m=55
